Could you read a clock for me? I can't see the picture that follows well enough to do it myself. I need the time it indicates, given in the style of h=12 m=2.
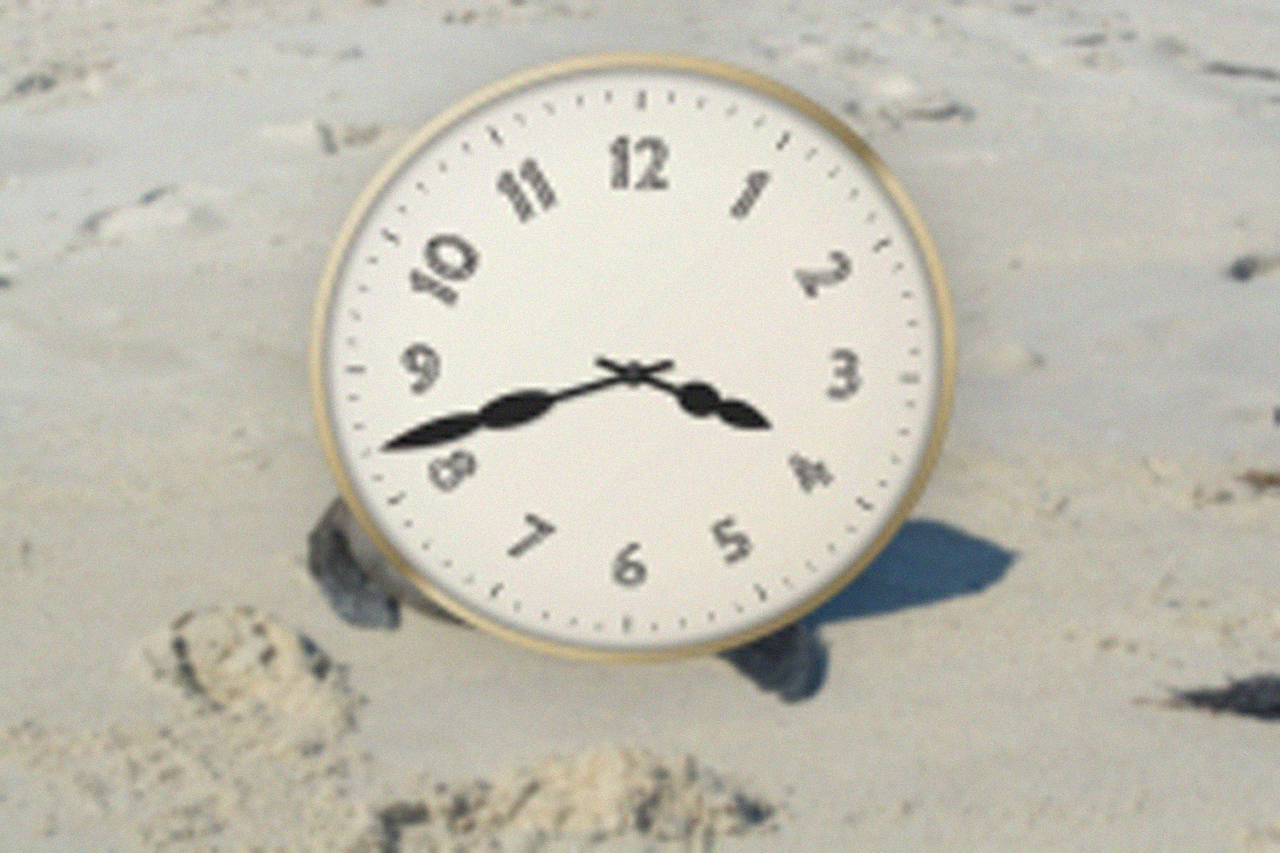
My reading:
h=3 m=42
